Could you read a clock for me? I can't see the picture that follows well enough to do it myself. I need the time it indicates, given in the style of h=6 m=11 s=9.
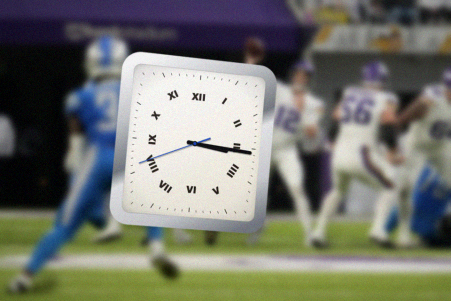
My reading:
h=3 m=15 s=41
